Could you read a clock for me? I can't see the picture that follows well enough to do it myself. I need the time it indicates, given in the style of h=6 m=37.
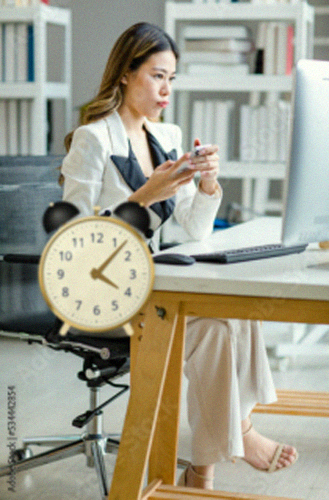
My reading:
h=4 m=7
